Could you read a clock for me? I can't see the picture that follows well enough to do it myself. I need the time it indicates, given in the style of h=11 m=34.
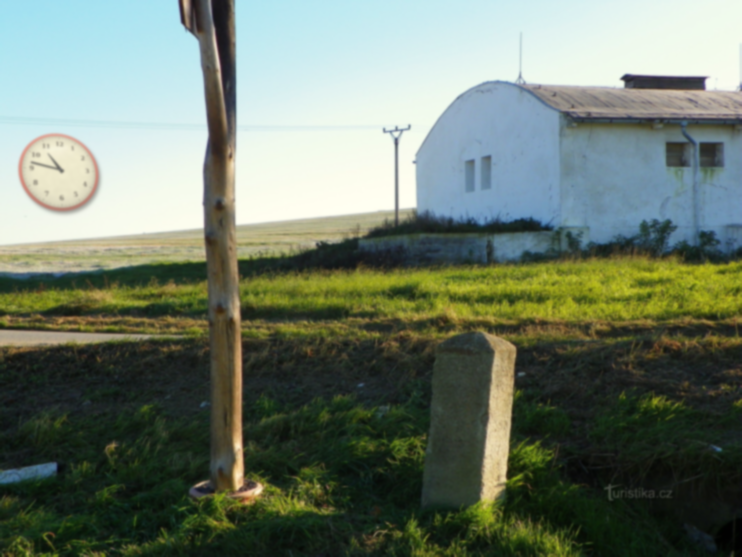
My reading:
h=10 m=47
